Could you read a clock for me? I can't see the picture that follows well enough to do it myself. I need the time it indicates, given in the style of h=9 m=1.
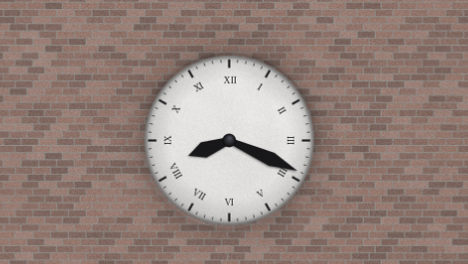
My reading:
h=8 m=19
